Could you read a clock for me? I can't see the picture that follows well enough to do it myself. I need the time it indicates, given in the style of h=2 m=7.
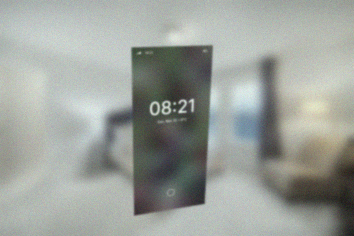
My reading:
h=8 m=21
